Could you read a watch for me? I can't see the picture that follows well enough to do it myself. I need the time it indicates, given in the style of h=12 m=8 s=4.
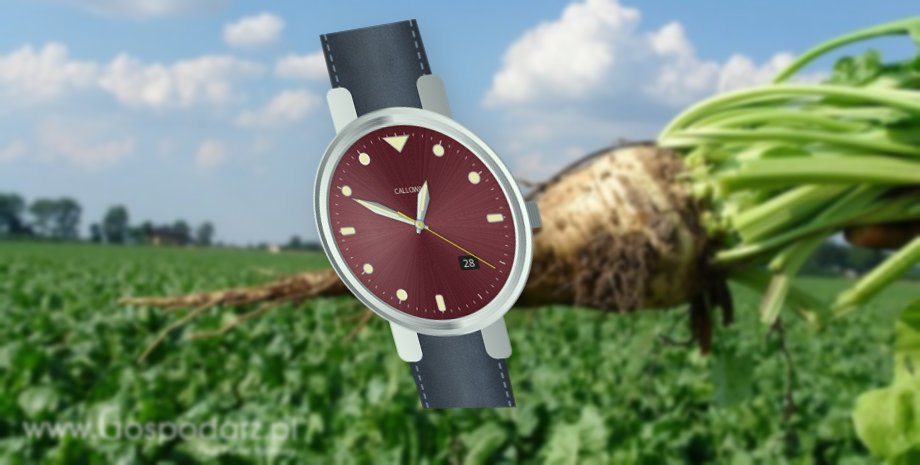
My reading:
h=12 m=49 s=21
